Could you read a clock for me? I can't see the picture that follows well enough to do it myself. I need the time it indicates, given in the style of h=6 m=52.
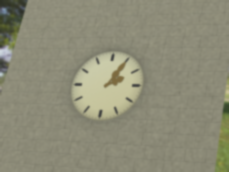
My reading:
h=2 m=5
